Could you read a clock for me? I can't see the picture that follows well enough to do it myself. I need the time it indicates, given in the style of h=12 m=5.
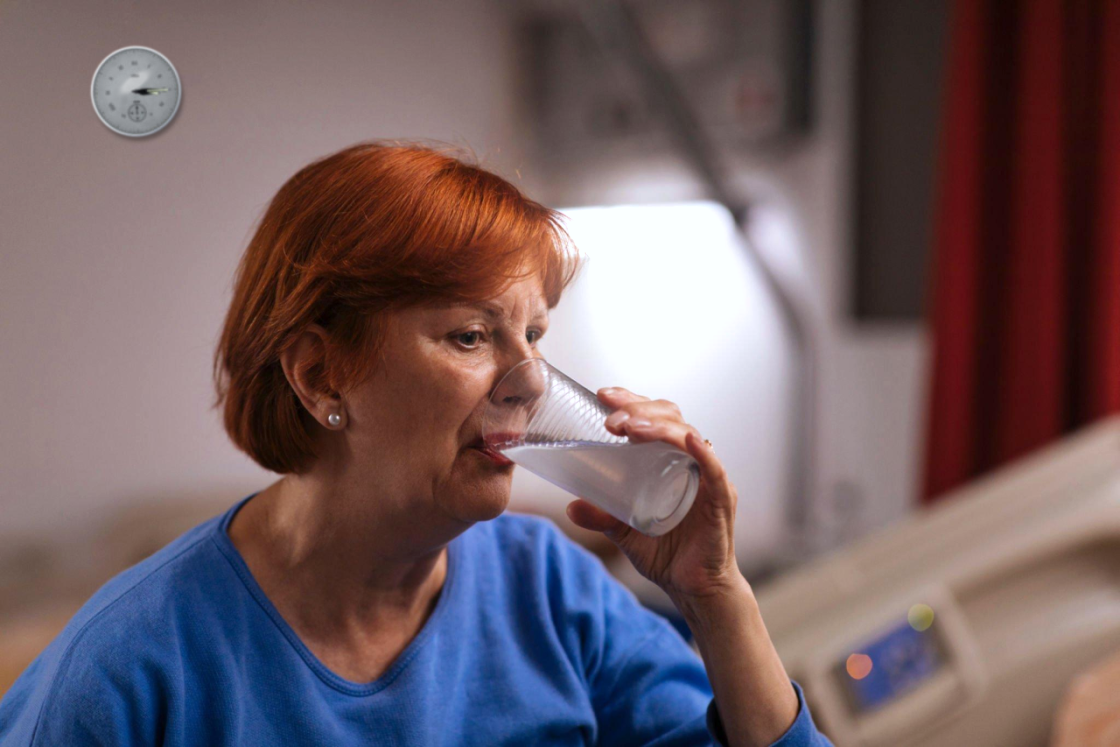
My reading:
h=3 m=15
